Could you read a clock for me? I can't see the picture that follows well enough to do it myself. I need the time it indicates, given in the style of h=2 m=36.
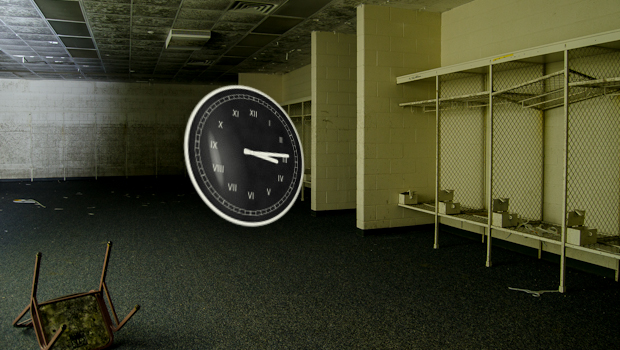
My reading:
h=3 m=14
